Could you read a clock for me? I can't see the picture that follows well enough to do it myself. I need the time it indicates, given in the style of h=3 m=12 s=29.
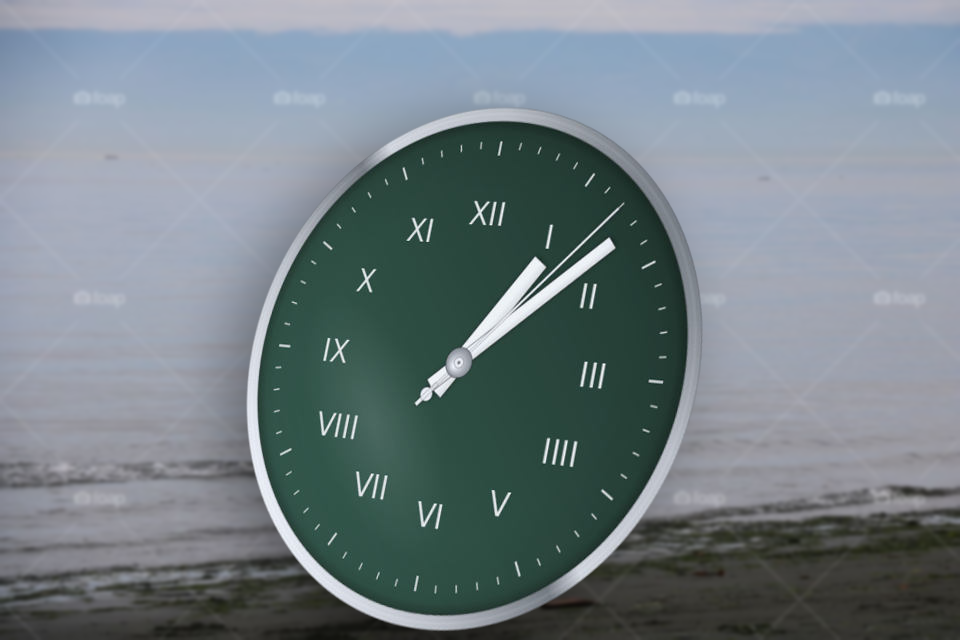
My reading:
h=1 m=8 s=7
